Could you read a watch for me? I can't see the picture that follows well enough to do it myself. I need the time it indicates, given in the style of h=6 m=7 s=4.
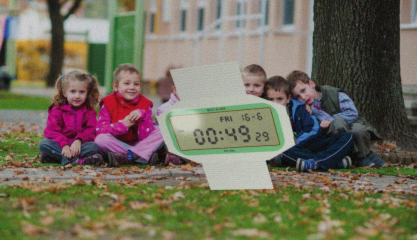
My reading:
h=0 m=49 s=29
